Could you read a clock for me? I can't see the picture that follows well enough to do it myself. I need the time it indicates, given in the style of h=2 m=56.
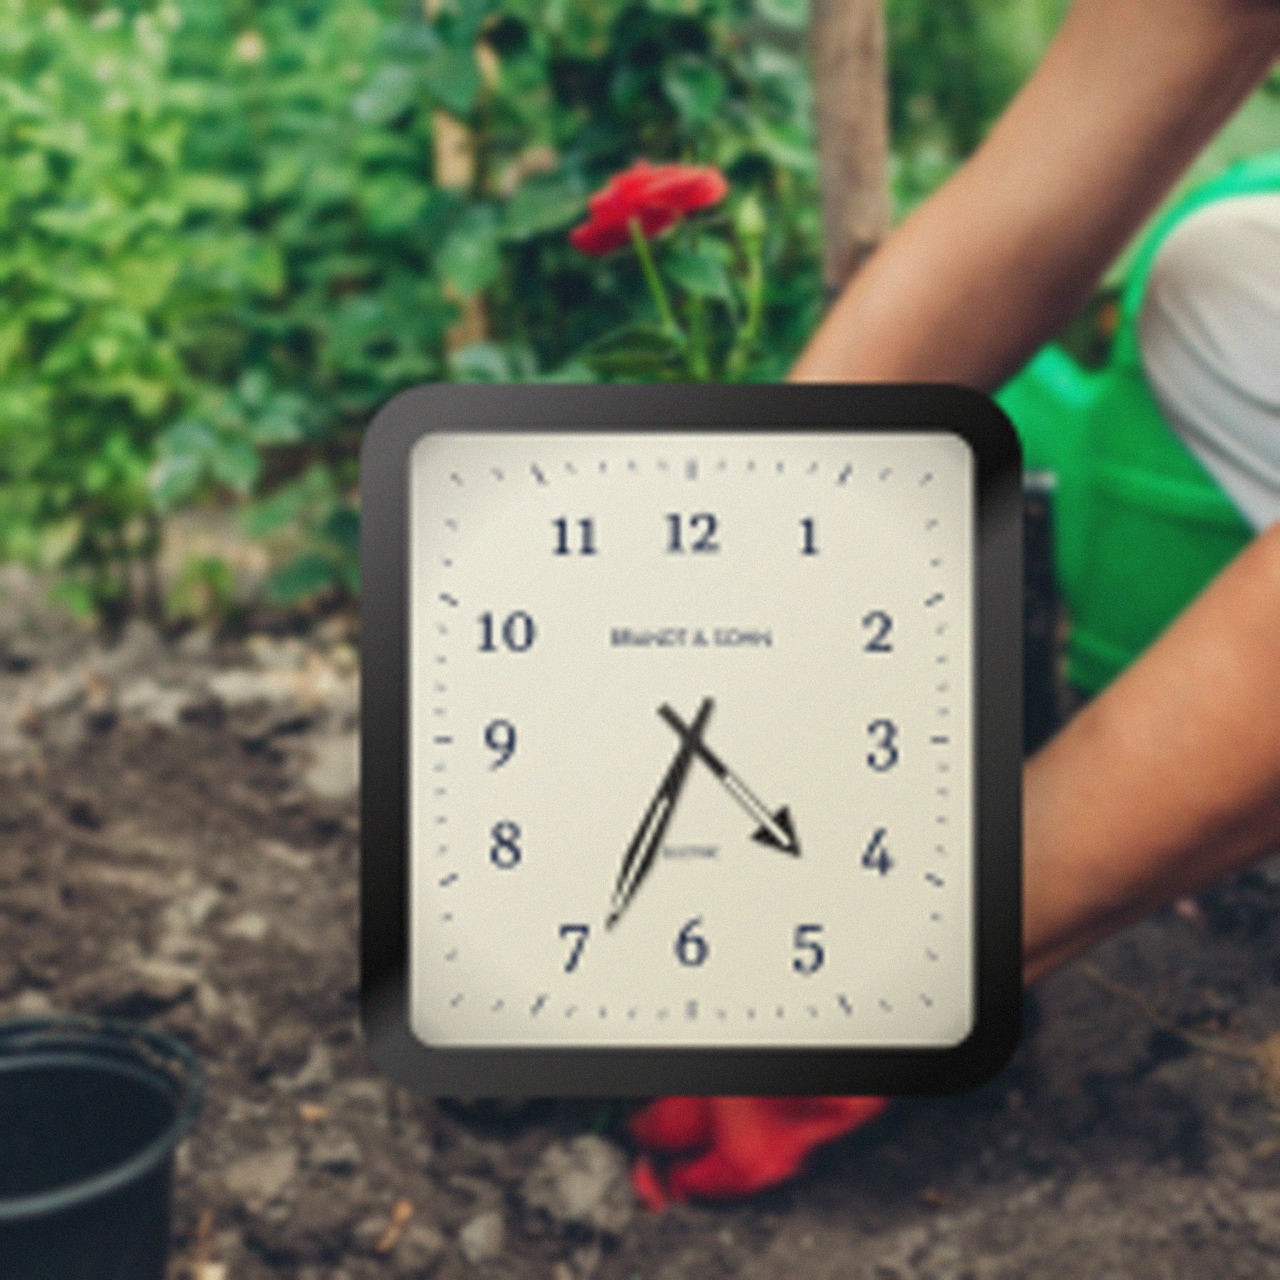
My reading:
h=4 m=34
